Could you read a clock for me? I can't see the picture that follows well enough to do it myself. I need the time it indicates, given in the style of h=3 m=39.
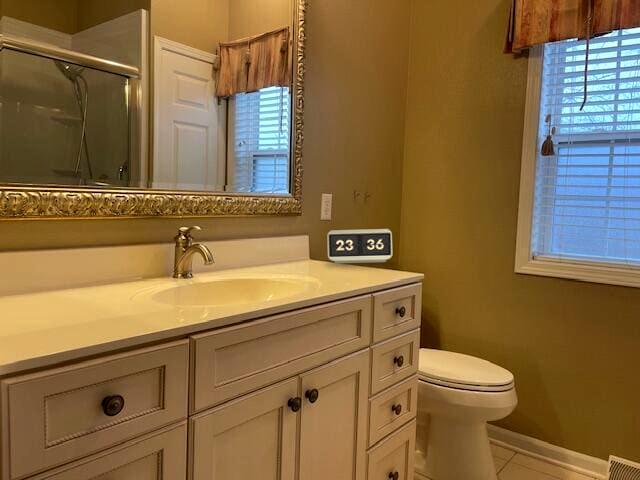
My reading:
h=23 m=36
